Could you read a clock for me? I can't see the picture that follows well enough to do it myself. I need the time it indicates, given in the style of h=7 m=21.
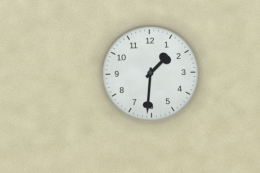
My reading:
h=1 m=31
